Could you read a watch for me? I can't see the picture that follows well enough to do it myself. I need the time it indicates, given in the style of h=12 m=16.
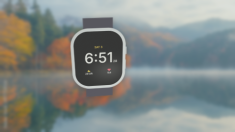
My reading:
h=6 m=51
